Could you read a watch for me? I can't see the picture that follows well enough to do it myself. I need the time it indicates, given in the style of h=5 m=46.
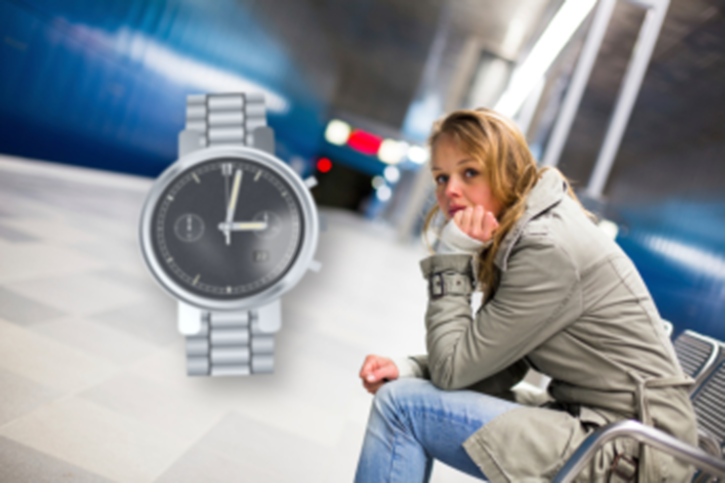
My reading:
h=3 m=2
